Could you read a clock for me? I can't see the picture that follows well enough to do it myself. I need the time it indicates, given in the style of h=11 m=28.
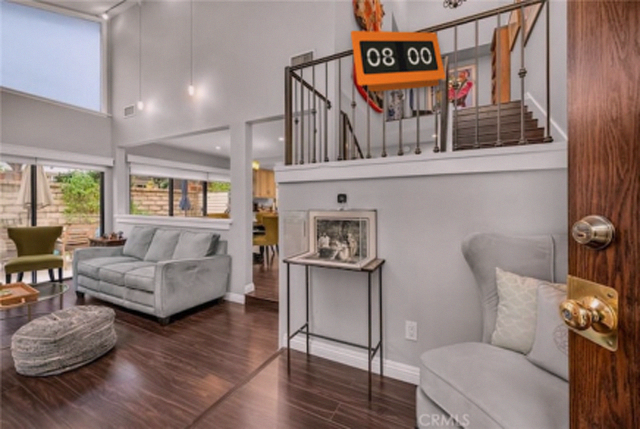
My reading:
h=8 m=0
